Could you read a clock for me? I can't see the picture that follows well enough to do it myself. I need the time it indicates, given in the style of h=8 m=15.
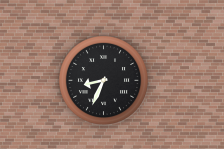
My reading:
h=8 m=34
